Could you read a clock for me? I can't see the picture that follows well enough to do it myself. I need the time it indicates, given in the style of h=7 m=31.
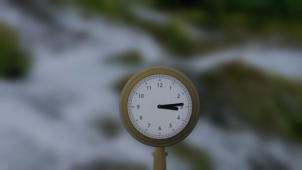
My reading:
h=3 m=14
